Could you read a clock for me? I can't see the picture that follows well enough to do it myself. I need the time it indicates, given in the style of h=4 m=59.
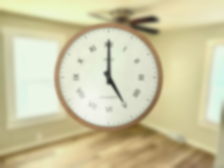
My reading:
h=5 m=0
